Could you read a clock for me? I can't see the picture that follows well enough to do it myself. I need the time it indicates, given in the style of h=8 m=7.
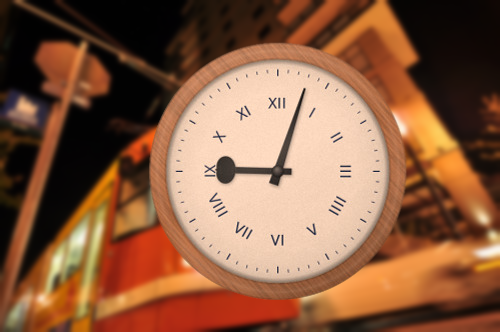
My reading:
h=9 m=3
